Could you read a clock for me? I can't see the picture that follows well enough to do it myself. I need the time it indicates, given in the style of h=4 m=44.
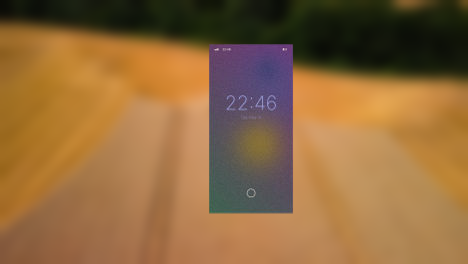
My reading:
h=22 m=46
